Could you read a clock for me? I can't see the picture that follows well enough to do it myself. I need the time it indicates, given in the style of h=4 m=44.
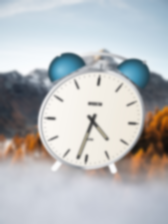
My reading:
h=4 m=32
